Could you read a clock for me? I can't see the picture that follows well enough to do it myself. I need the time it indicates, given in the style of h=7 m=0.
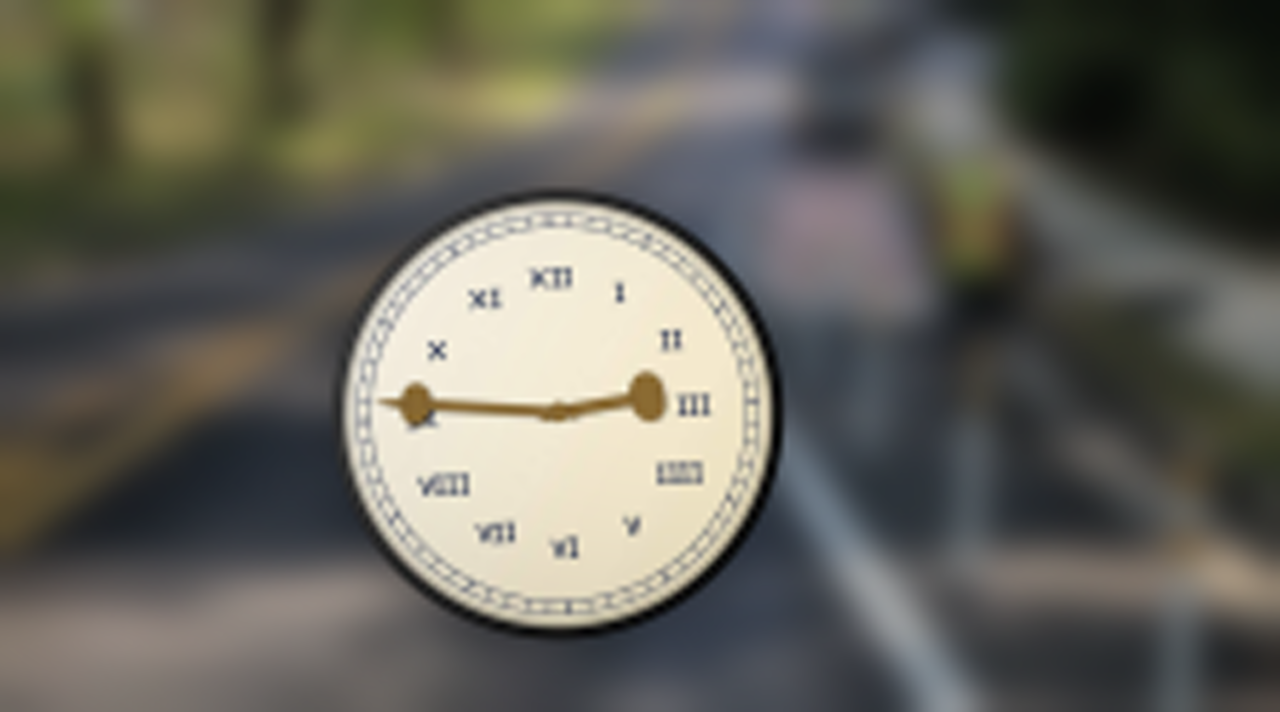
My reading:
h=2 m=46
